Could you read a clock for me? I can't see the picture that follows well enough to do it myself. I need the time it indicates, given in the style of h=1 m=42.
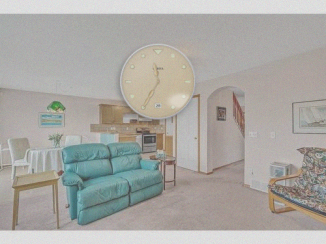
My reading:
h=11 m=35
